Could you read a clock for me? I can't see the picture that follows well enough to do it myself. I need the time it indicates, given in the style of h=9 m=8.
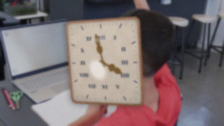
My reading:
h=3 m=58
